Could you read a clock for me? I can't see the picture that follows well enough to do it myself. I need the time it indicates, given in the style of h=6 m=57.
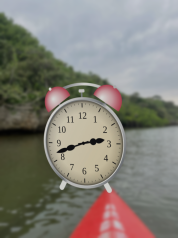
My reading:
h=2 m=42
